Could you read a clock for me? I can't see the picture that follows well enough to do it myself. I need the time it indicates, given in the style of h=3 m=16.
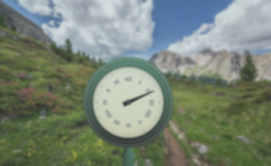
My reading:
h=2 m=11
